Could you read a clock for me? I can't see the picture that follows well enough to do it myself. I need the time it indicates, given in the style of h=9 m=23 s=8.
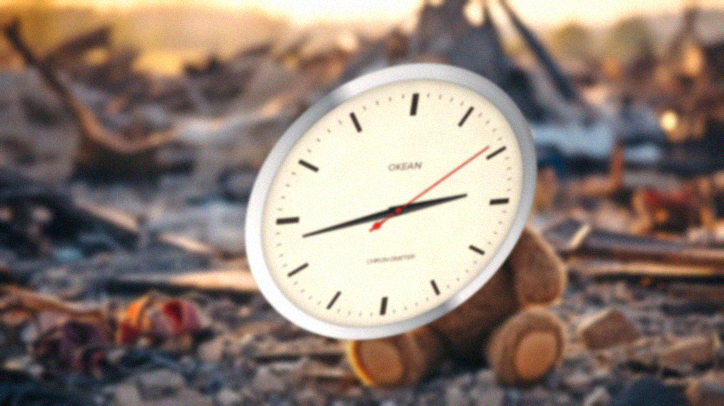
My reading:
h=2 m=43 s=9
